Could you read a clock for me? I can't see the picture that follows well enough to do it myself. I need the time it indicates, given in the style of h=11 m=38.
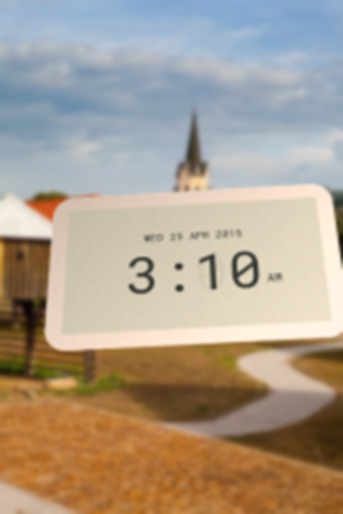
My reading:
h=3 m=10
